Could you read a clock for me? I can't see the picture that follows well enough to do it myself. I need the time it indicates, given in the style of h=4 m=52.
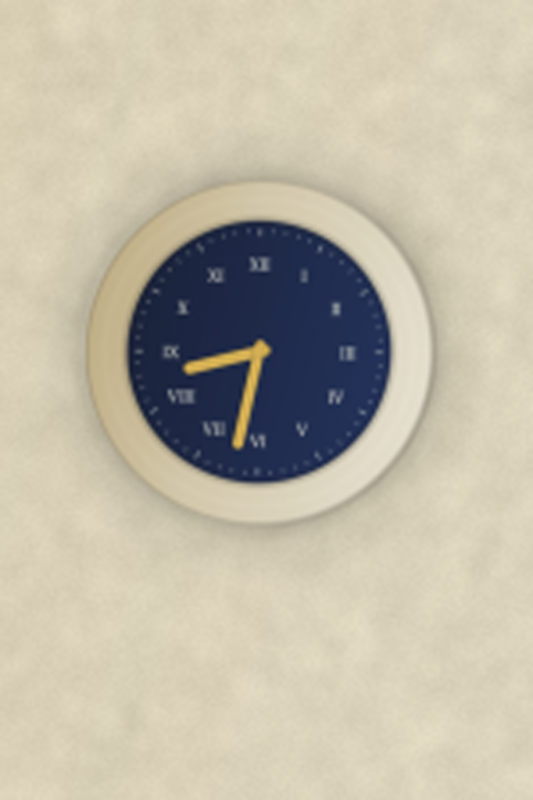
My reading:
h=8 m=32
